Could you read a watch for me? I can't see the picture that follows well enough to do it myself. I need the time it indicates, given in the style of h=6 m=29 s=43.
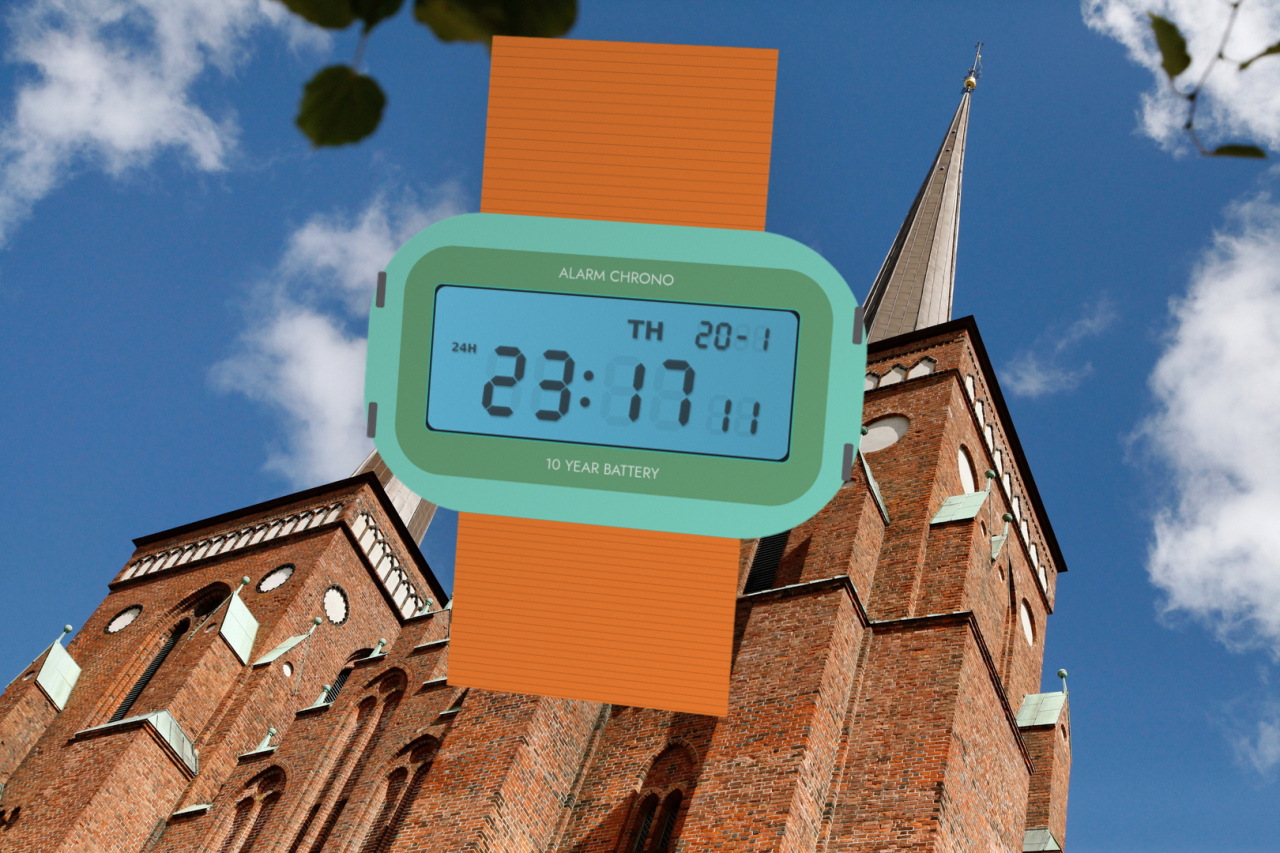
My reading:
h=23 m=17 s=11
